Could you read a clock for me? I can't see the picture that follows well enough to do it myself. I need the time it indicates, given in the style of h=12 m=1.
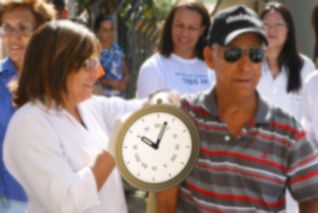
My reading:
h=10 m=3
